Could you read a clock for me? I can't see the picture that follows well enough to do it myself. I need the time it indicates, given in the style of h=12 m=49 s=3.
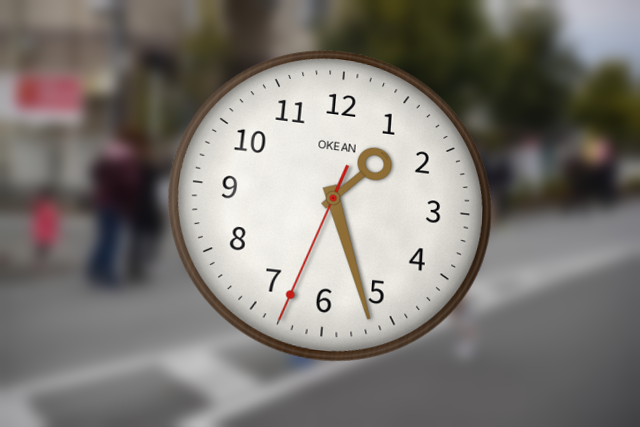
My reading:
h=1 m=26 s=33
